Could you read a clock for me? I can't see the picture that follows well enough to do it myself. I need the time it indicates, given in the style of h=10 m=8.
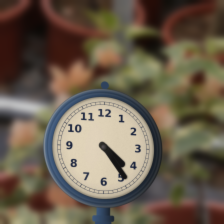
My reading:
h=4 m=24
